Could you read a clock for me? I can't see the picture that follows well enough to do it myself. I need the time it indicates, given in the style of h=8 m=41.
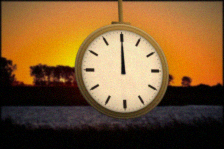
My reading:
h=12 m=0
